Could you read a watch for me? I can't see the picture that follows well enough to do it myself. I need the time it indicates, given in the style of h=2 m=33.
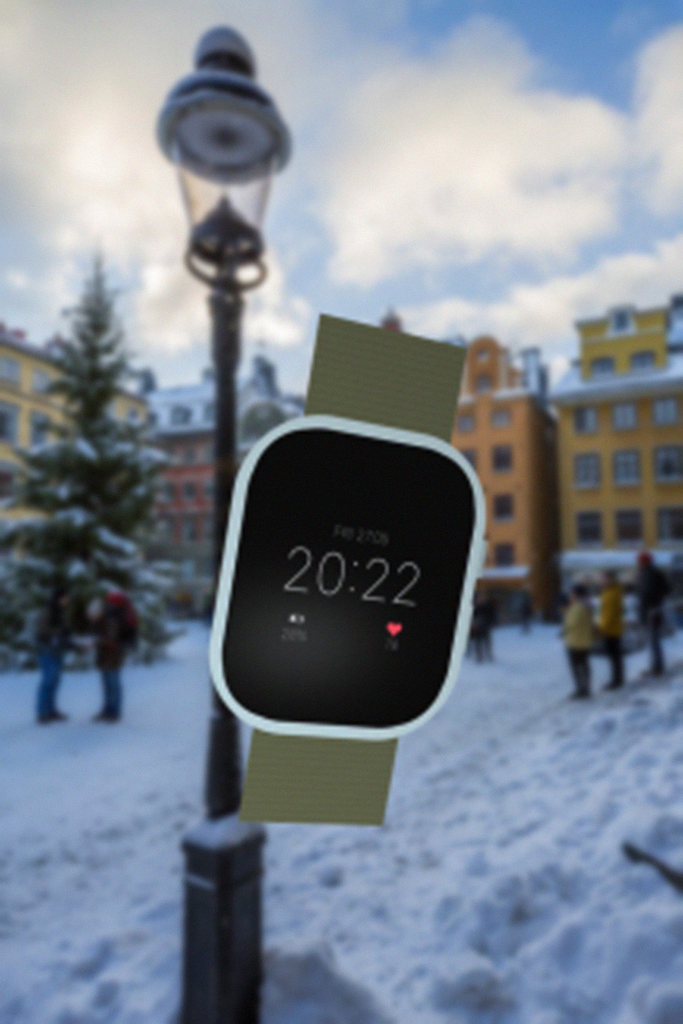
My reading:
h=20 m=22
